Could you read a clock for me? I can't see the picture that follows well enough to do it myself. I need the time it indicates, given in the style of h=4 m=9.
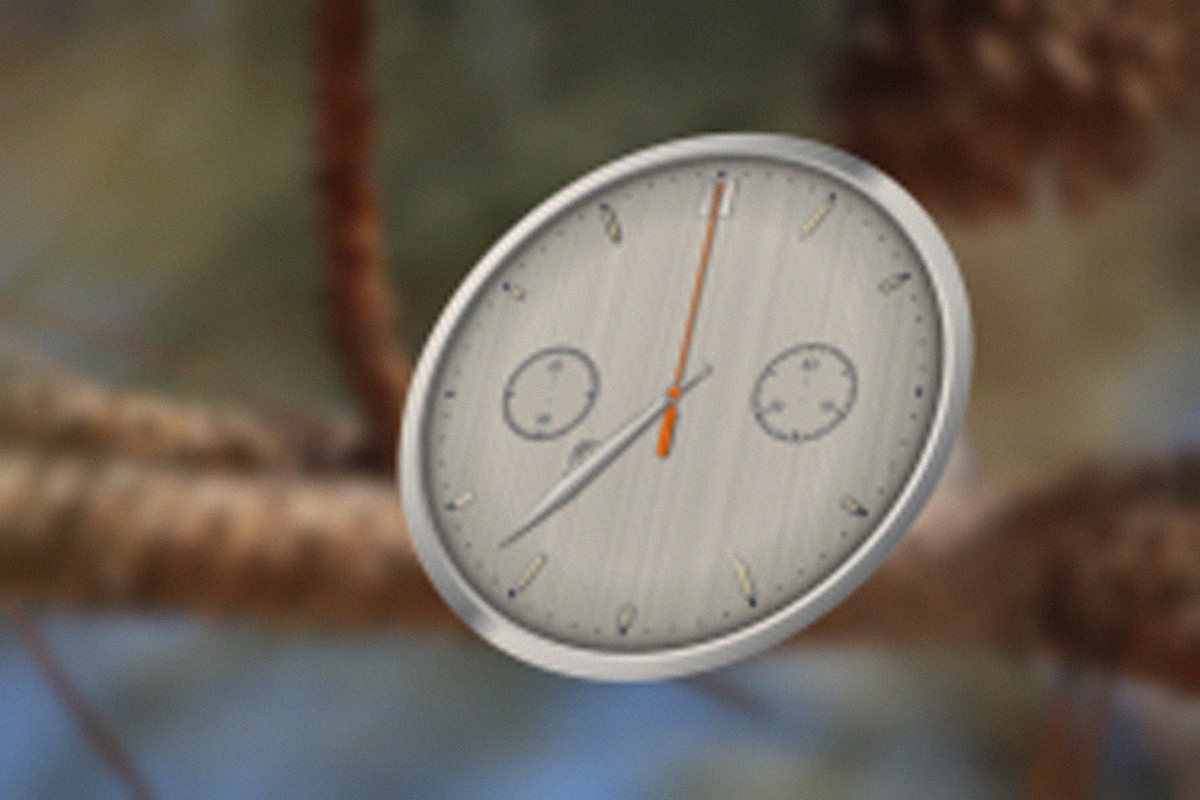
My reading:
h=7 m=37
